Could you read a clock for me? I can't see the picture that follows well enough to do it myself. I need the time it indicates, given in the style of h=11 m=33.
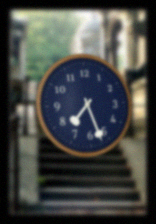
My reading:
h=7 m=27
